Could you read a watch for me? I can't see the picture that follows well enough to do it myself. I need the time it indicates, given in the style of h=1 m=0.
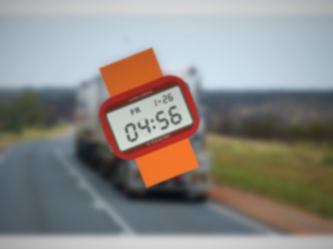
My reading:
h=4 m=56
